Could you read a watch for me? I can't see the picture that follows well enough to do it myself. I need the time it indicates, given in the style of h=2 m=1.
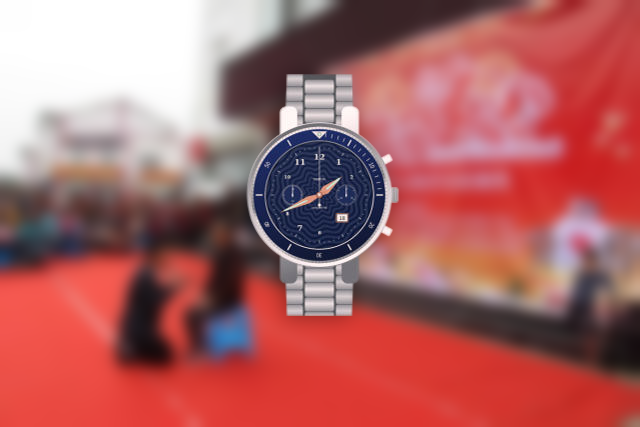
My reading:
h=1 m=41
